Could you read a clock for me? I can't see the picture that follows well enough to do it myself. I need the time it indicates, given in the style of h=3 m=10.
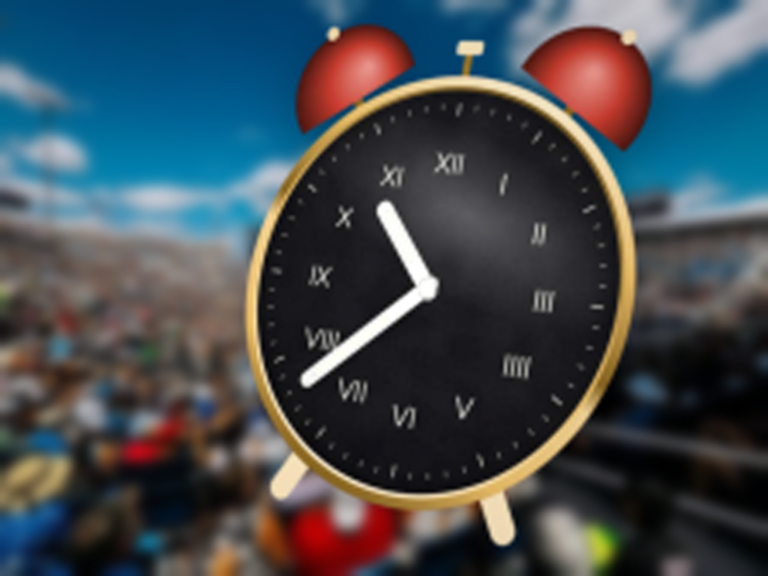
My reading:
h=10 m=38
